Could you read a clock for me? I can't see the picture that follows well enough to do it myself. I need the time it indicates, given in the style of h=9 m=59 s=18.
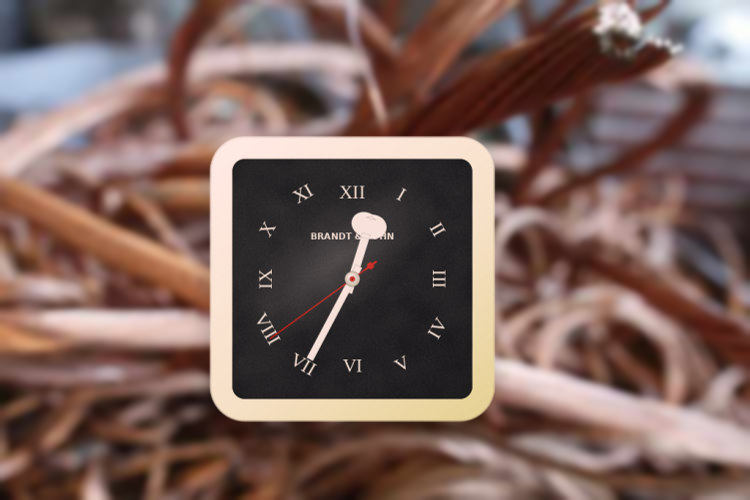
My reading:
h=12 m=34 s=39
